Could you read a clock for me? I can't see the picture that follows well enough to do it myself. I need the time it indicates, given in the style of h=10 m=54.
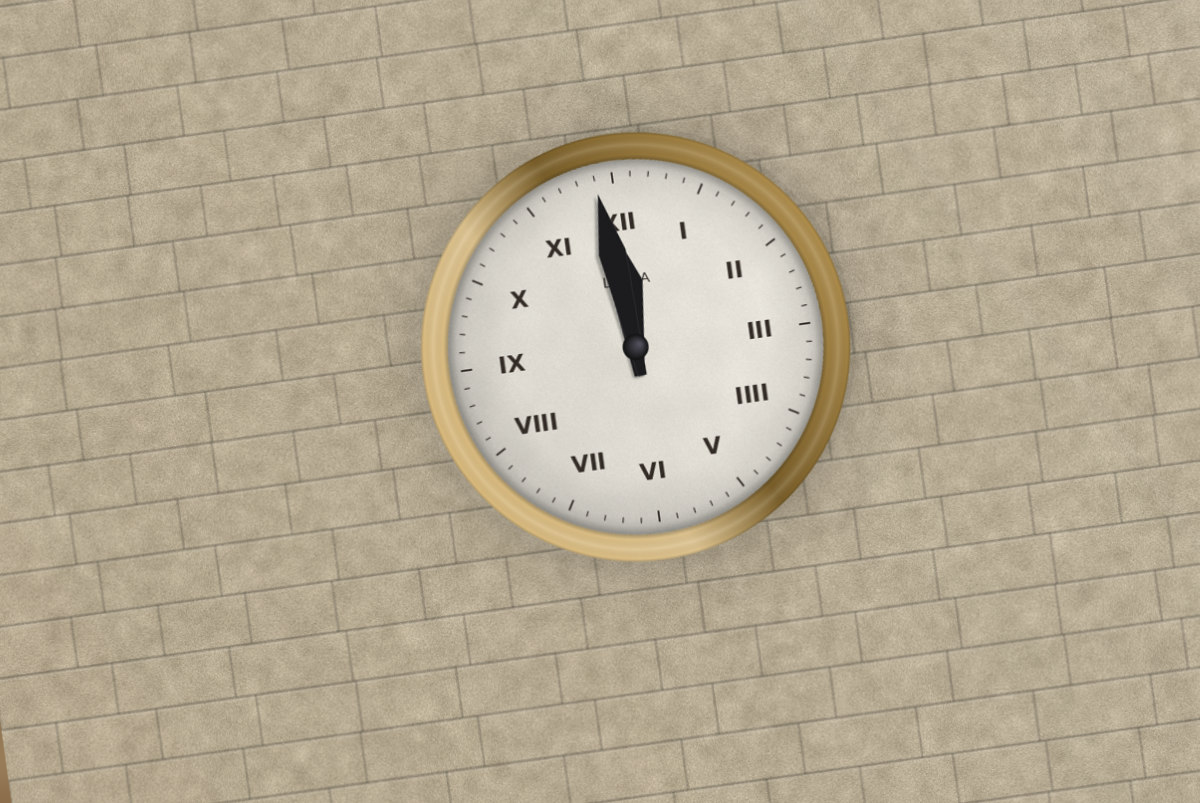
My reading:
h=11 m=59
